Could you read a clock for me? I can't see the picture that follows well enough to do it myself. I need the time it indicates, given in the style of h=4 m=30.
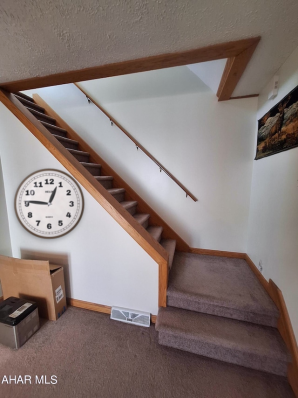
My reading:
h=12 m=46
